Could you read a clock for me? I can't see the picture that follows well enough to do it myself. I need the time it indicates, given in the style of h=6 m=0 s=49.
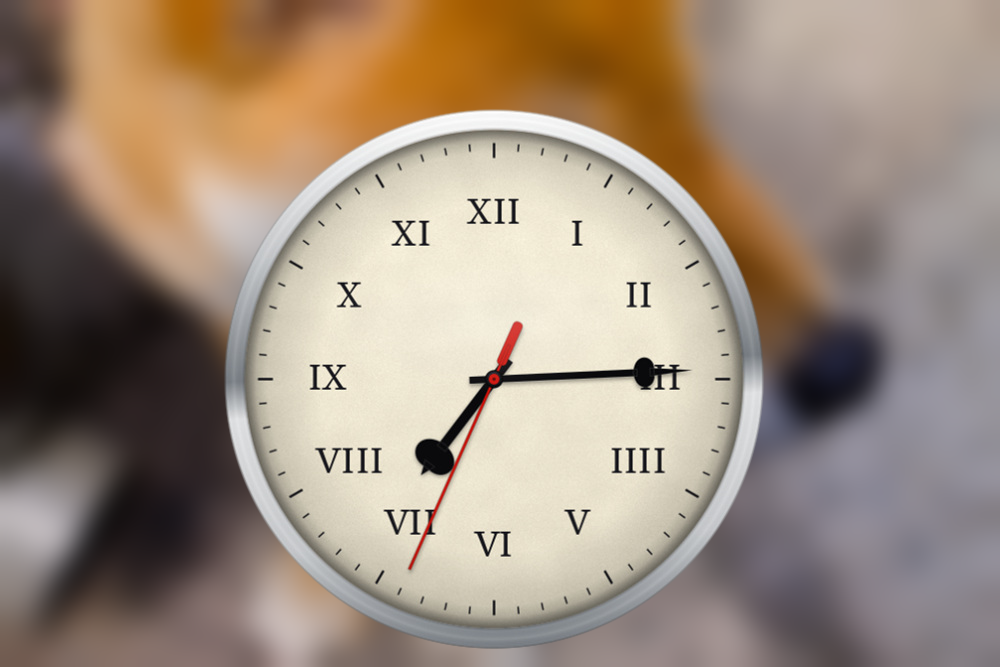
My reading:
h=7 m=14 s=34
